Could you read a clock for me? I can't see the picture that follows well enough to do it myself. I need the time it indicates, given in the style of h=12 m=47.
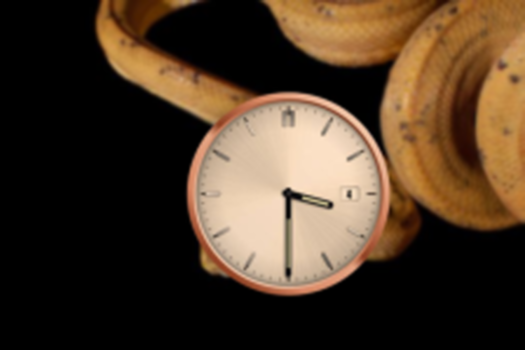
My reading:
h=3 m=30
